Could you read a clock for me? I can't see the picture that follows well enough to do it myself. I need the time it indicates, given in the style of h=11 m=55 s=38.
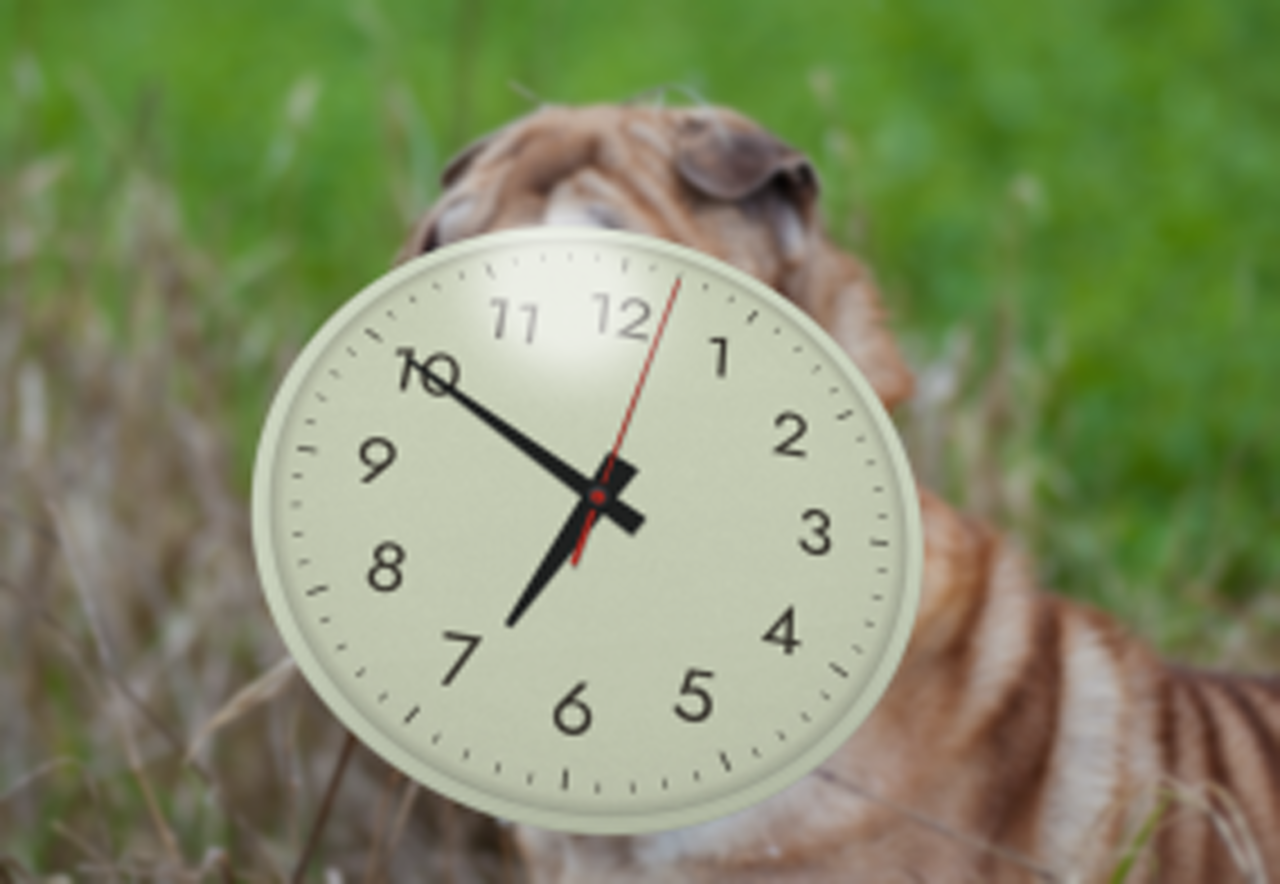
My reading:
h=6 m=50 s=2
